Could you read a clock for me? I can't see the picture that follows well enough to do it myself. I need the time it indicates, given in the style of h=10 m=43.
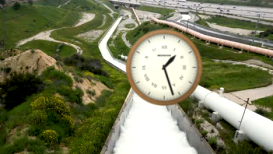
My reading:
h=1 m=27
